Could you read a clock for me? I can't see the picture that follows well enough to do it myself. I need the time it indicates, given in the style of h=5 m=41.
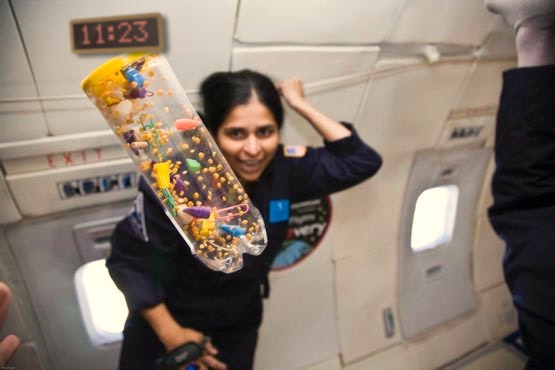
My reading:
h=11 m=23
